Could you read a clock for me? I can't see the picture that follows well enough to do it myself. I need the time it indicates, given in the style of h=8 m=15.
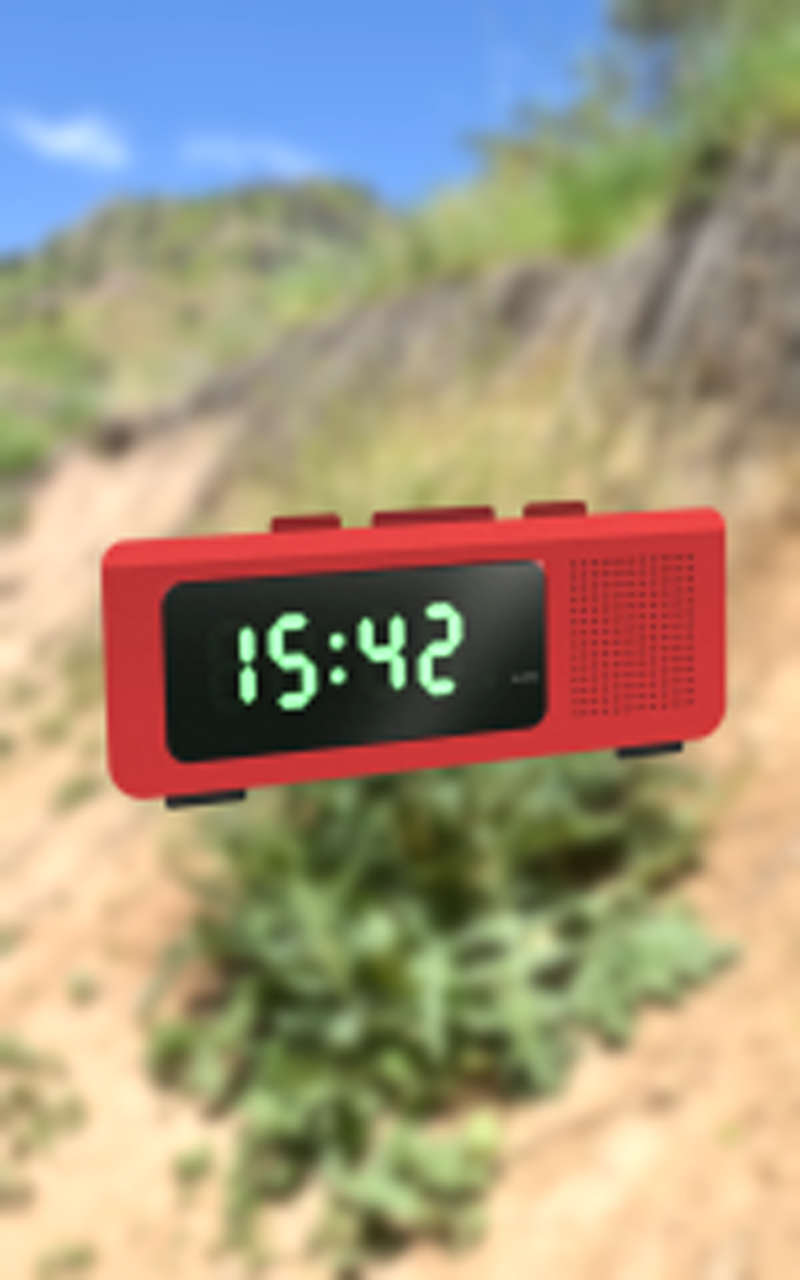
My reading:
h=15 m=42
